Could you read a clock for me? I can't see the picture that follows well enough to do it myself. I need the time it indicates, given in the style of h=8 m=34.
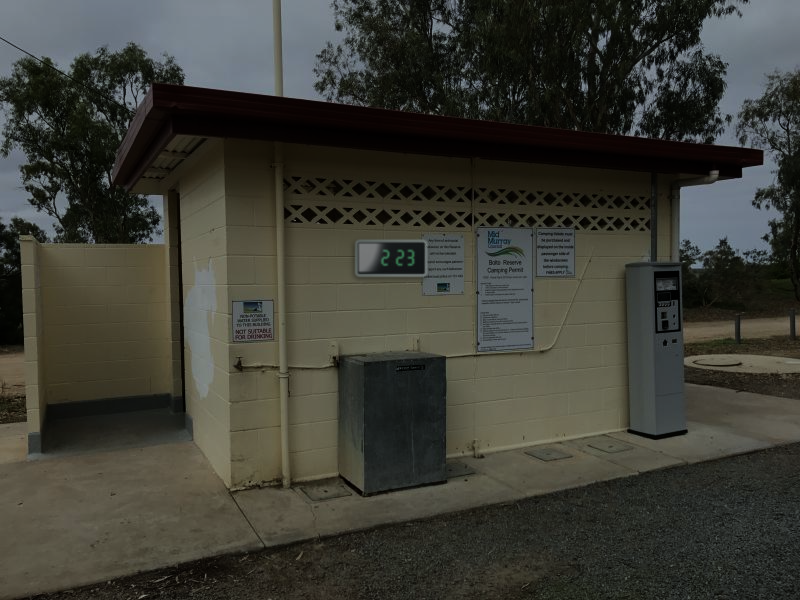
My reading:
h=2 m=23
